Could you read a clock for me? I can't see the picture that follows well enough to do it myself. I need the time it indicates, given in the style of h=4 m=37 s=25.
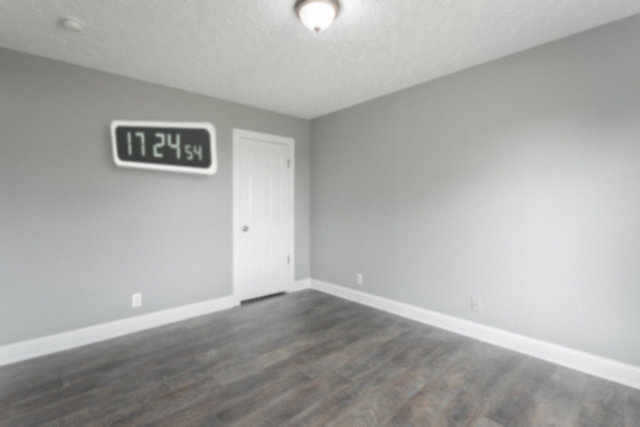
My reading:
h=17 m=24 s=54
